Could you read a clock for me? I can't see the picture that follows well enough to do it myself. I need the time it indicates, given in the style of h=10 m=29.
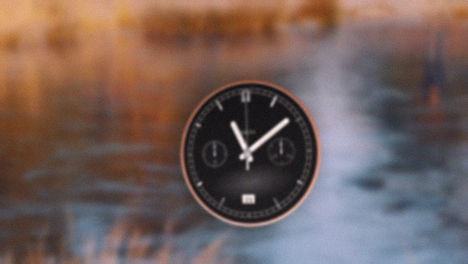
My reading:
h=11 m=9
